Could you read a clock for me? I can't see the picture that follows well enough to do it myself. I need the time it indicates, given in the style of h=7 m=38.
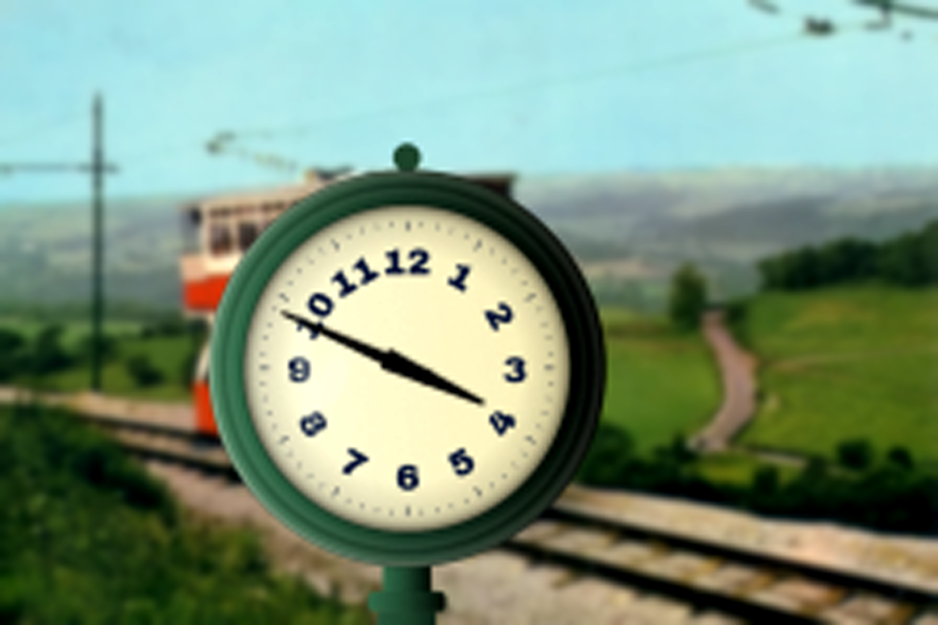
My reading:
h=3 m=49
